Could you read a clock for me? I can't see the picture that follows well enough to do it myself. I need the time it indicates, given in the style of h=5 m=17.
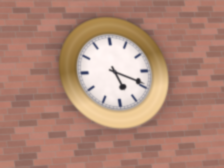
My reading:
h=5 m=19
